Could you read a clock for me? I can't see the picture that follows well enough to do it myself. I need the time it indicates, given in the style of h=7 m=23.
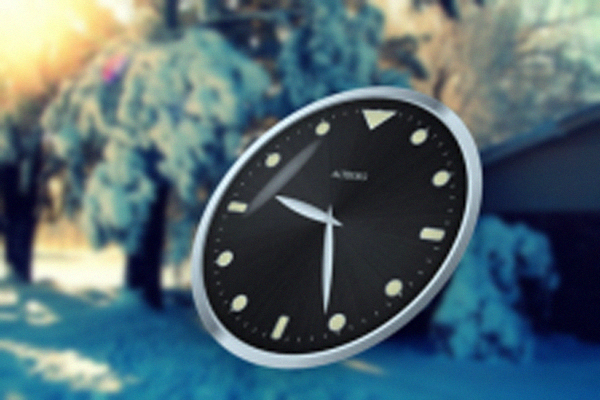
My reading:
h=9 m=26
